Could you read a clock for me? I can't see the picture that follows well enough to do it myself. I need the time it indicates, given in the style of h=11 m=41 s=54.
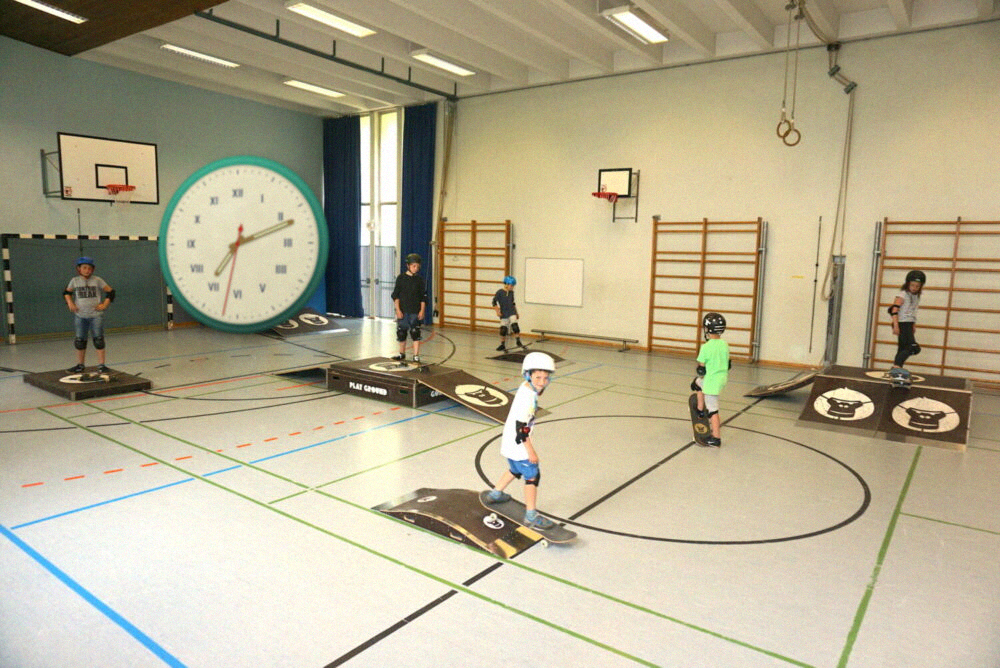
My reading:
h=7 m=11 s=32
